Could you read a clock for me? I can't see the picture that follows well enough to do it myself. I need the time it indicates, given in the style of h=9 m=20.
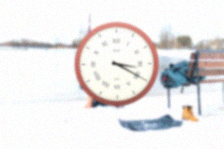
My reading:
h=3 m=20
